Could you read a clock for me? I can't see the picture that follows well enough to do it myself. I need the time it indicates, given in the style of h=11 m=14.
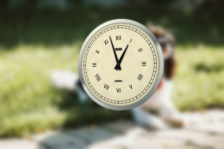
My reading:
h=12 m=57
